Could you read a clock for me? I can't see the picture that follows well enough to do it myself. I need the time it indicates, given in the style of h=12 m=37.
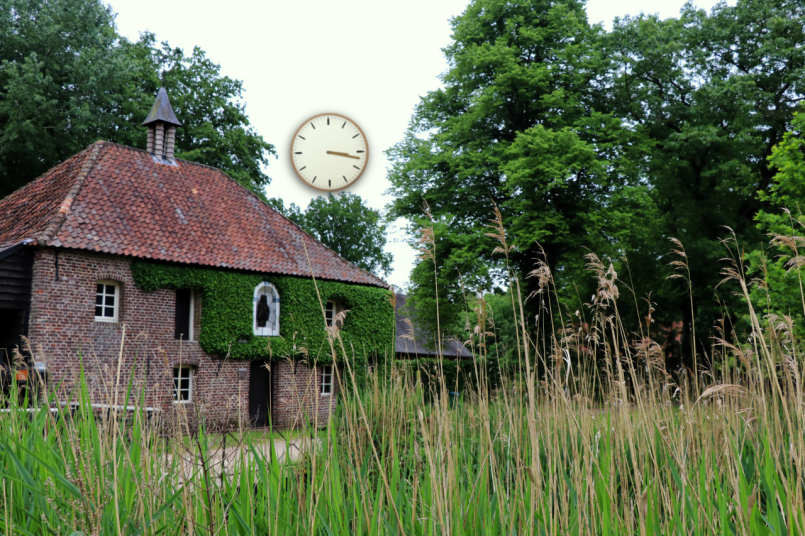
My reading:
h=3 m=17
